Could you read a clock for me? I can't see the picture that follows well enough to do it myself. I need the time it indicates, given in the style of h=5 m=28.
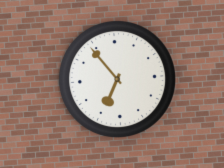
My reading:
h=6 m=54
